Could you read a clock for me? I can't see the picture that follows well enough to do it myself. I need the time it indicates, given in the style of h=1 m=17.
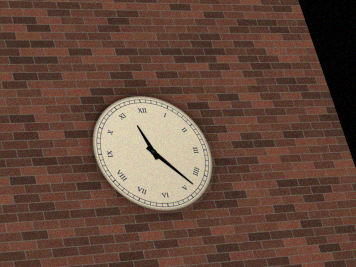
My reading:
h=11 m=23
